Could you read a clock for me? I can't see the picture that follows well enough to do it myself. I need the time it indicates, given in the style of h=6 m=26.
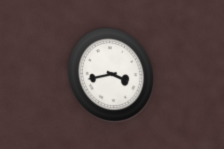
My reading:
h=3 m=43
